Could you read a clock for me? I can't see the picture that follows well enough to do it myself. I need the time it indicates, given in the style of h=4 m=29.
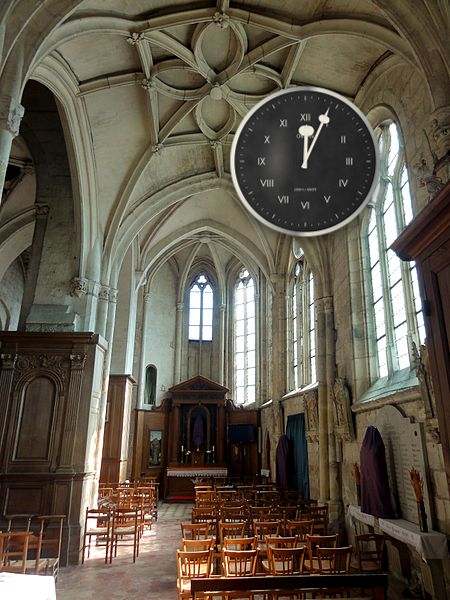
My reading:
h=12 m=4
